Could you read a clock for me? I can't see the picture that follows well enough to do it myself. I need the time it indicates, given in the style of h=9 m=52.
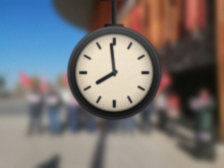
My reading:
h=7 m=59
